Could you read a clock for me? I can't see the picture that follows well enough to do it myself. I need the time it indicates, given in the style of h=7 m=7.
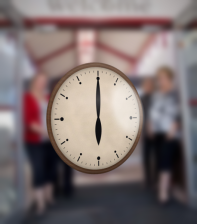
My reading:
h=6 m=0
